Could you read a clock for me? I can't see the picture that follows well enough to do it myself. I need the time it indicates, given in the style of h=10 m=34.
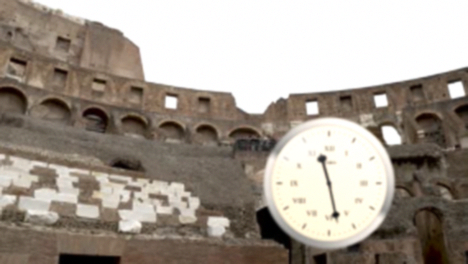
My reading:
h=11 m=28
